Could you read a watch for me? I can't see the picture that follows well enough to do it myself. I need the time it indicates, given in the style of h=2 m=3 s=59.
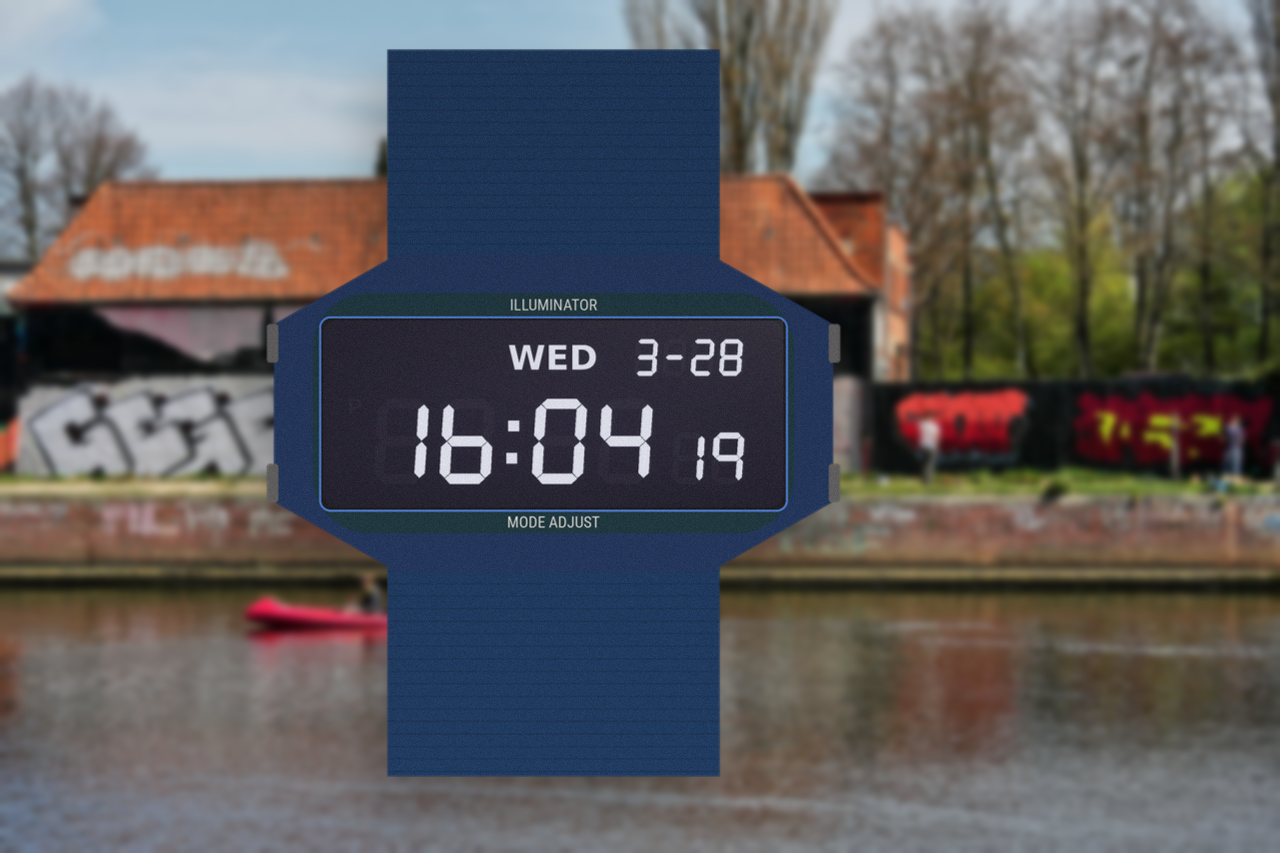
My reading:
h=16 m=4 s=19
